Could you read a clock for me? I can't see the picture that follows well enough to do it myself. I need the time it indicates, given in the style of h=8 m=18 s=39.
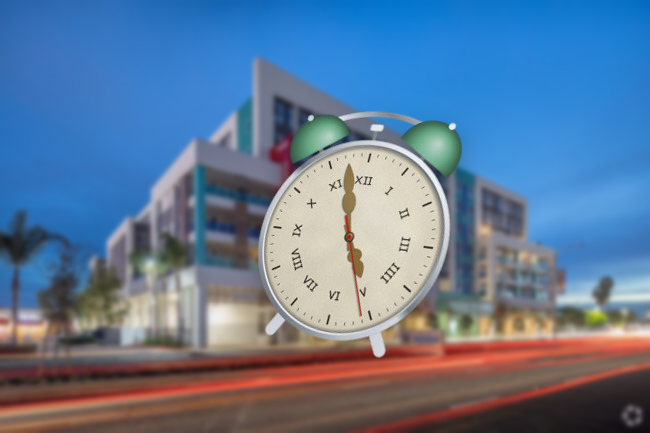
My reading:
h=4 m=57 s=26
